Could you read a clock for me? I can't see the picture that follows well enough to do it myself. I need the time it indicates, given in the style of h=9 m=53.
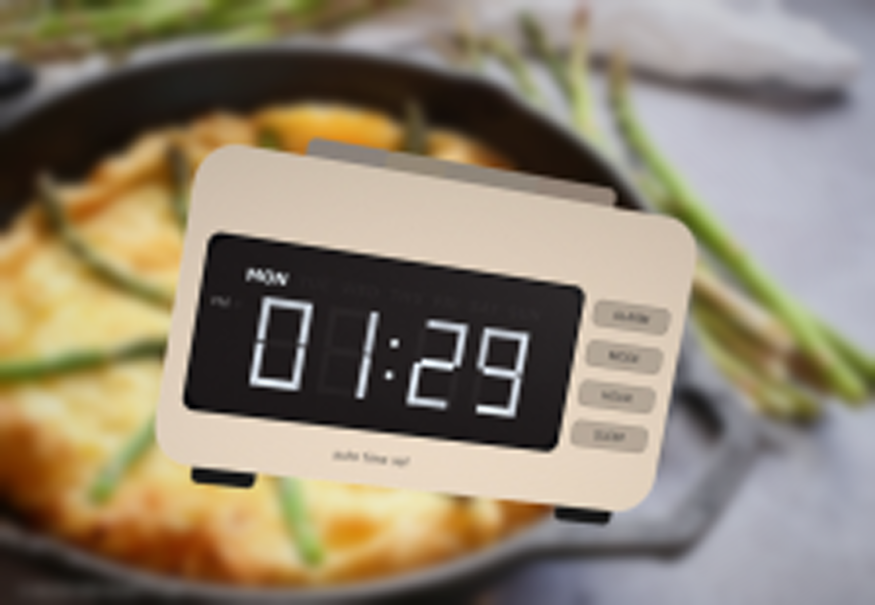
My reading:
h=1 m=29
